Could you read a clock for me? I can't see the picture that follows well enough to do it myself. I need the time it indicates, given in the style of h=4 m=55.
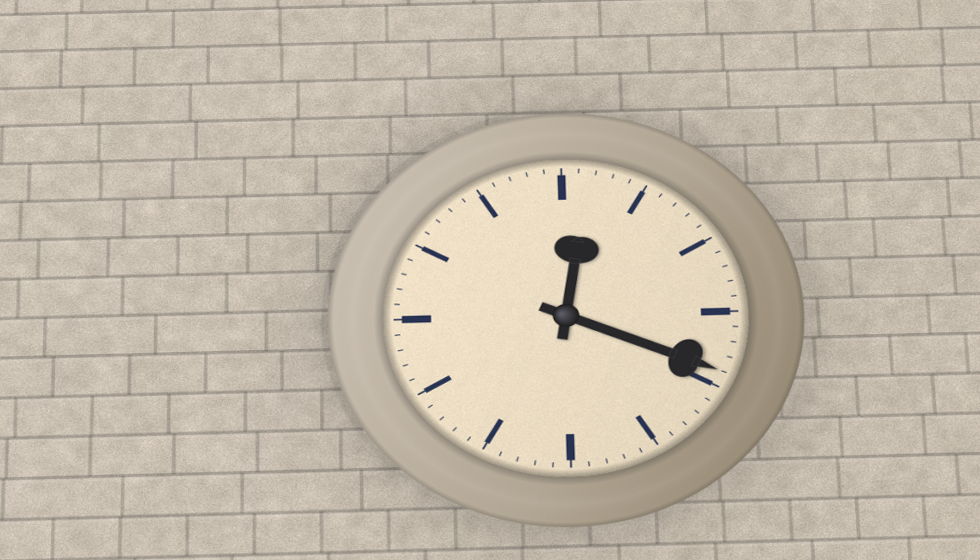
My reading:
h=12 m=19
